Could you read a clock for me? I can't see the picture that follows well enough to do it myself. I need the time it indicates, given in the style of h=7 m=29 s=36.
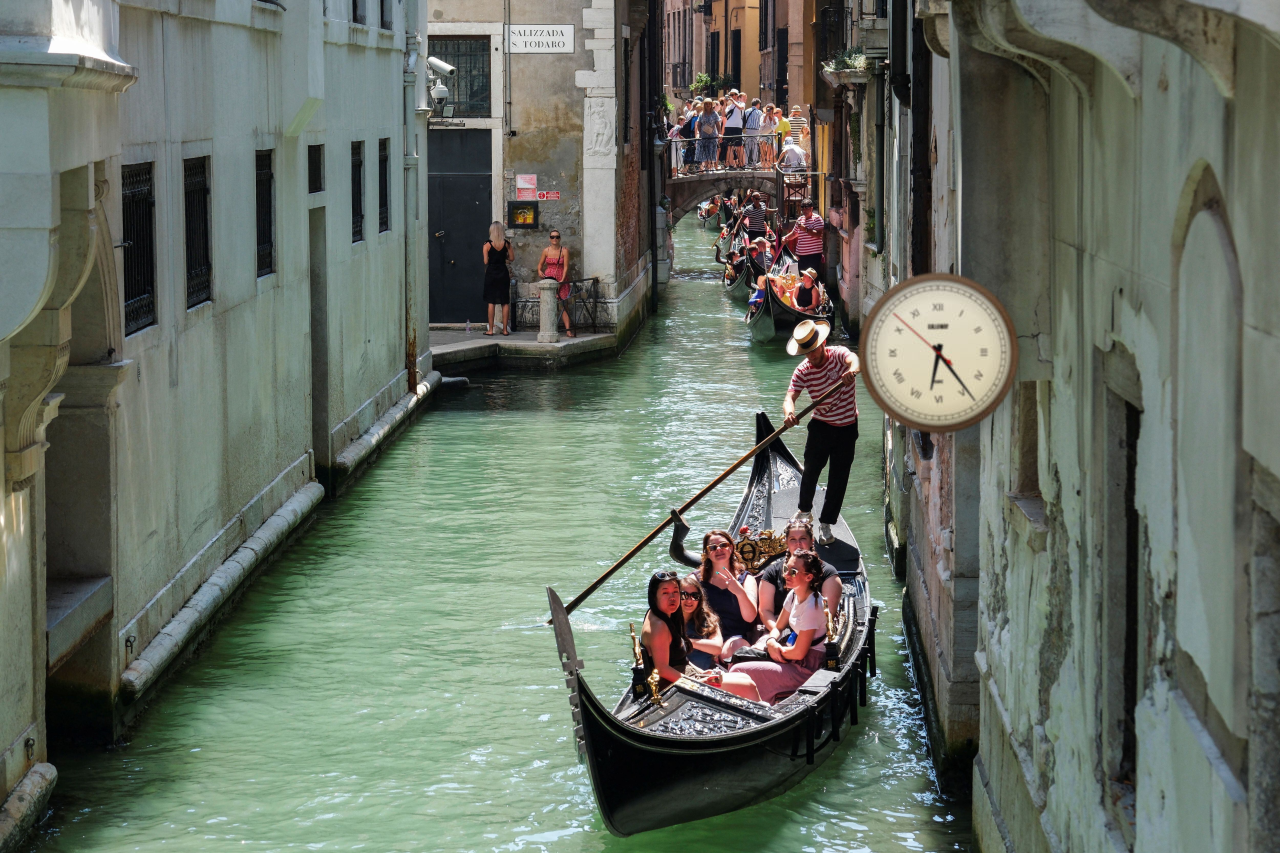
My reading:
h=6 m=23 s=52
